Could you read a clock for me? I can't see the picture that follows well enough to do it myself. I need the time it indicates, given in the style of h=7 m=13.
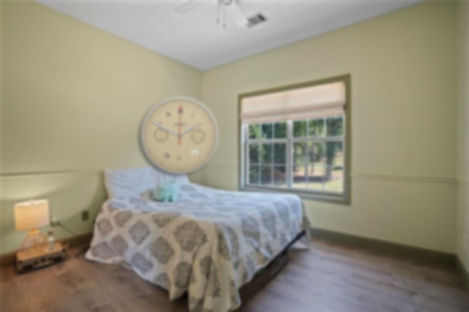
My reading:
h=1 m=49
